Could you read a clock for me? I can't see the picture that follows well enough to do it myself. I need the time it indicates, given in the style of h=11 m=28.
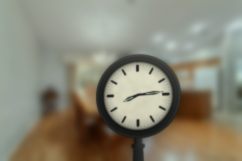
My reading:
h=8 m=14
